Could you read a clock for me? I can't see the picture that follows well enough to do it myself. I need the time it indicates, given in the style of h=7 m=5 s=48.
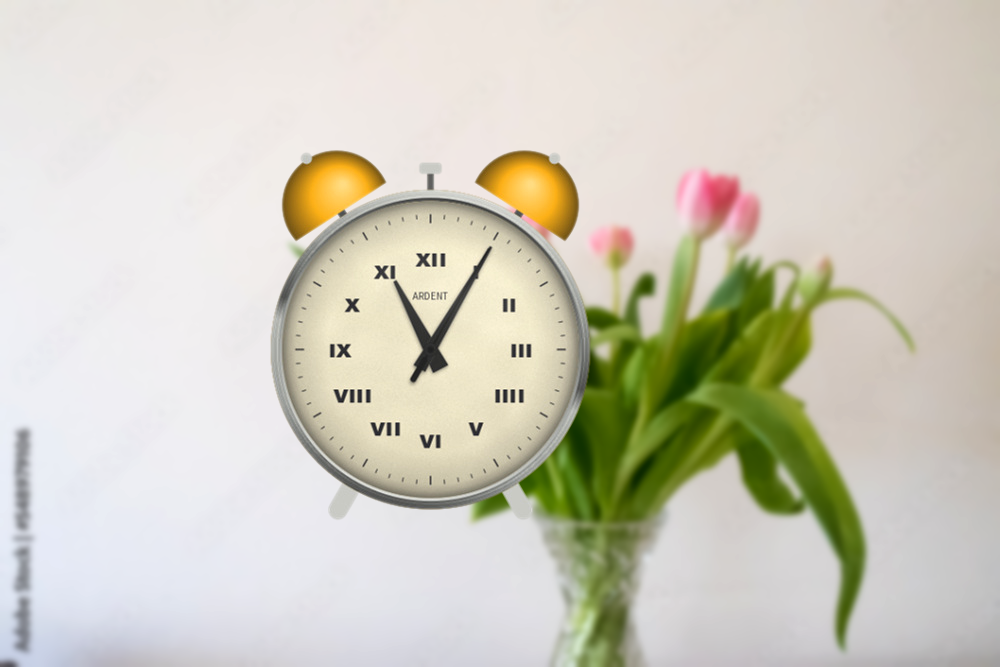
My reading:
h=11 m=5 s=5
